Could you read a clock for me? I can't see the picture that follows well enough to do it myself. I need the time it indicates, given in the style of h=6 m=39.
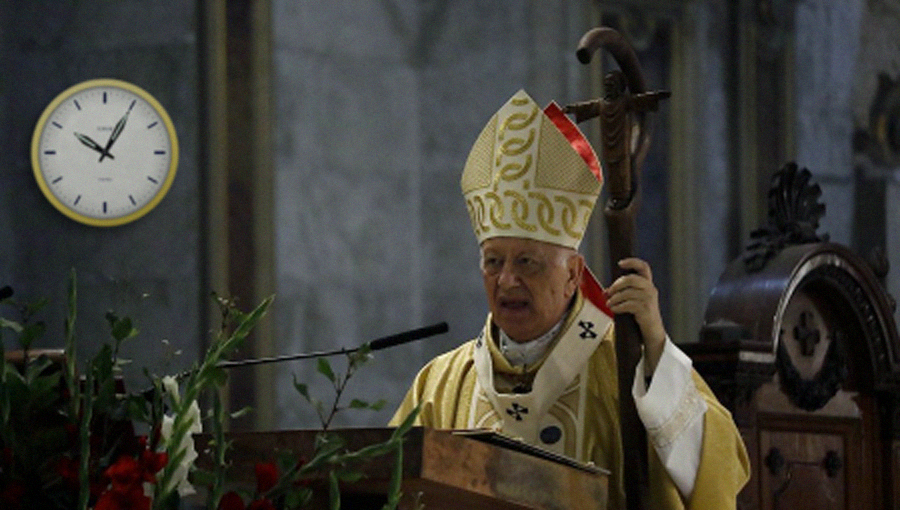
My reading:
h=10 m=5
